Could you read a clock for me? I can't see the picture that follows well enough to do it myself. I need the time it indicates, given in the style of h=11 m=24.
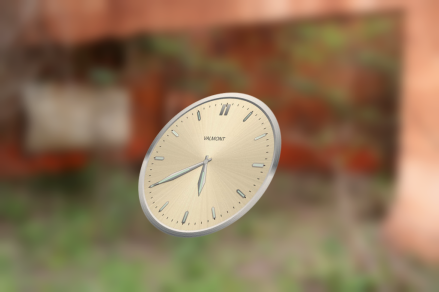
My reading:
h=5 m=40
